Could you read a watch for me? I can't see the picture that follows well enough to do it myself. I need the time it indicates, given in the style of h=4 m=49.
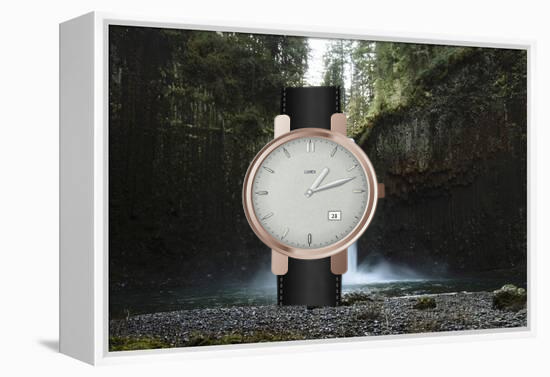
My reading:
h=1 m=12
